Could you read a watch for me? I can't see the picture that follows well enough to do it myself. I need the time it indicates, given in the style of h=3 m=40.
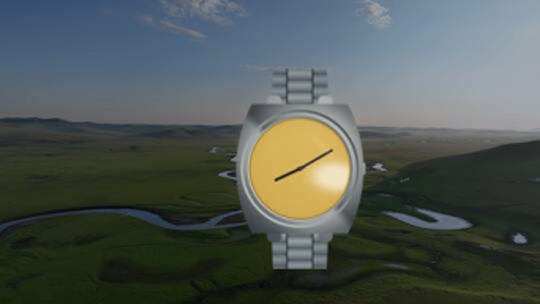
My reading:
h=8 m=10
